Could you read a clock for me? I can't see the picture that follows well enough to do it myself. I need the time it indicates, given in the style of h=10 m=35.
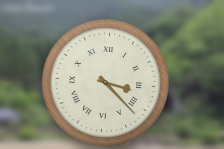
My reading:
h=3 m=22
